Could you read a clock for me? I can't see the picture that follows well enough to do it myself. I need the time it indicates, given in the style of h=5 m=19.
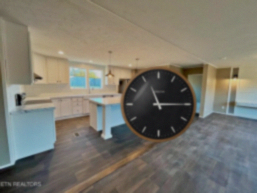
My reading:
h=11 m=15
